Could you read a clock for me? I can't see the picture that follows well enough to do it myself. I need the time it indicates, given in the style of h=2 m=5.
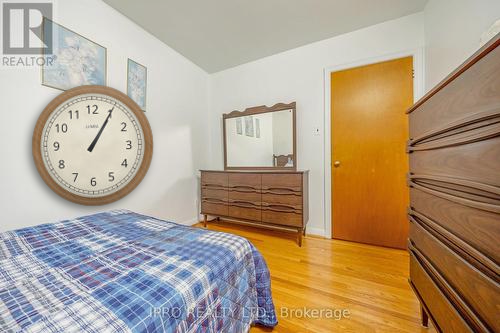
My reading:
h=1 m=5
